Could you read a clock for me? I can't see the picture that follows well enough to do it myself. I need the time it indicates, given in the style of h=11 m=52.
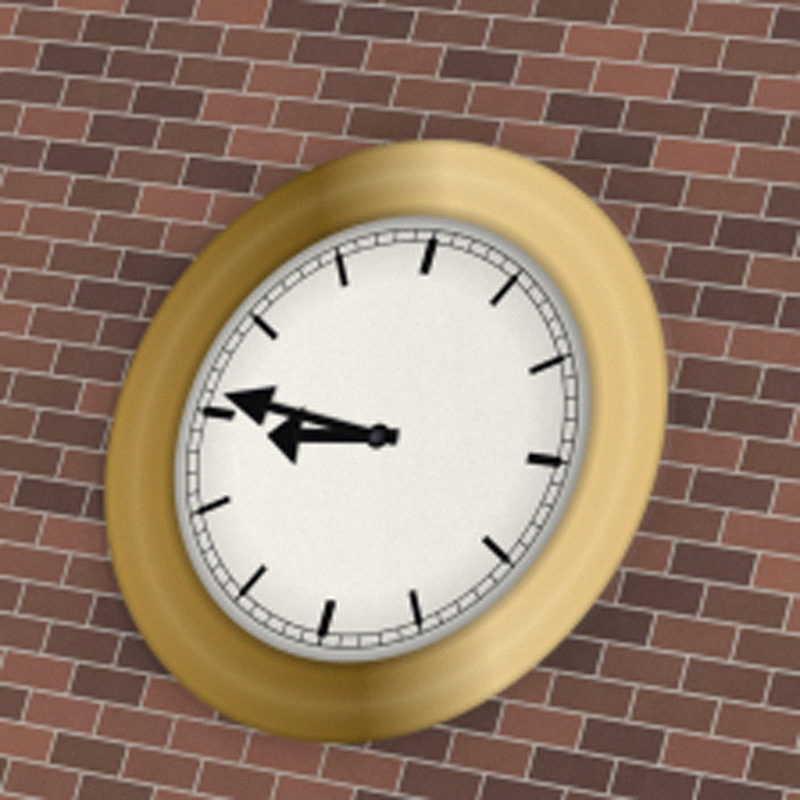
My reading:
h=8 m=46
